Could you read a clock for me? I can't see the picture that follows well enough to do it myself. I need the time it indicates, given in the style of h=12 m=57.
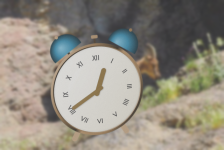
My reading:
h=12 m=40
